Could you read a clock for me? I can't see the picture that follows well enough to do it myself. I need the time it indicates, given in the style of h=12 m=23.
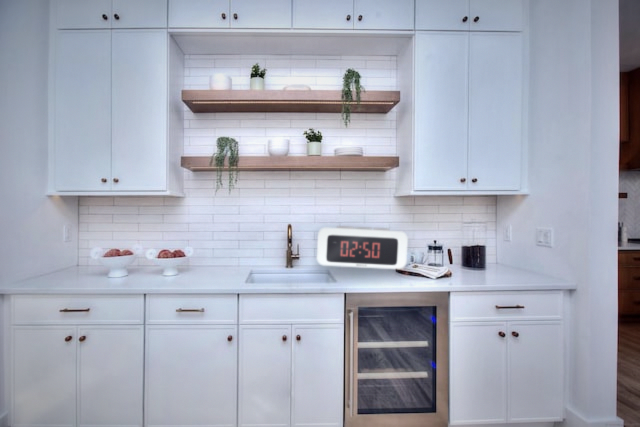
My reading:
h=2 m=50
